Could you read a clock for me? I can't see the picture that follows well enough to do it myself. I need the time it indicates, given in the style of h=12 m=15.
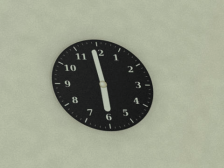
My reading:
h=5 m=59
